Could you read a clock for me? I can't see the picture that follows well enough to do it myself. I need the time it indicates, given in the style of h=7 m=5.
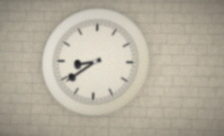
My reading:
h=8 m=39
